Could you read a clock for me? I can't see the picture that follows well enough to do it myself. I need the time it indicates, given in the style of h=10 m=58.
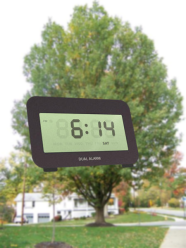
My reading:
h=6 m=14
